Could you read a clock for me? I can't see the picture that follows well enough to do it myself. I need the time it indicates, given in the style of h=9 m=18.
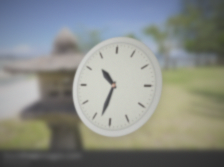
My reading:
h=10 m=33
